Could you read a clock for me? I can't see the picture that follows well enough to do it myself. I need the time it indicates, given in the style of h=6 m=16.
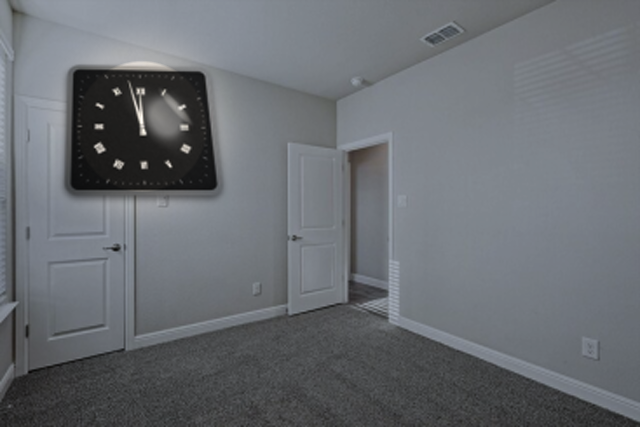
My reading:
h=11 m=58
